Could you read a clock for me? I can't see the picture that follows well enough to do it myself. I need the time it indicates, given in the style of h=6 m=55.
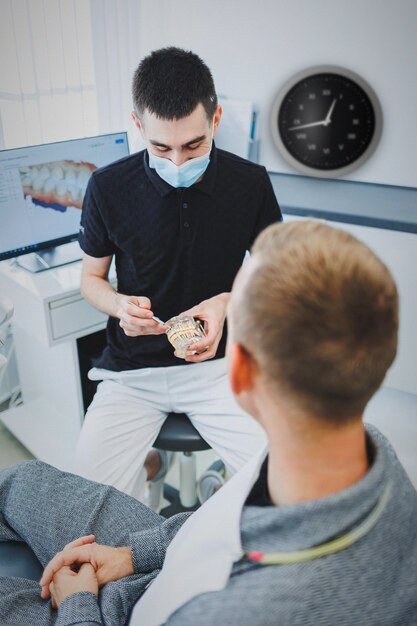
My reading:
h=12 m=43
